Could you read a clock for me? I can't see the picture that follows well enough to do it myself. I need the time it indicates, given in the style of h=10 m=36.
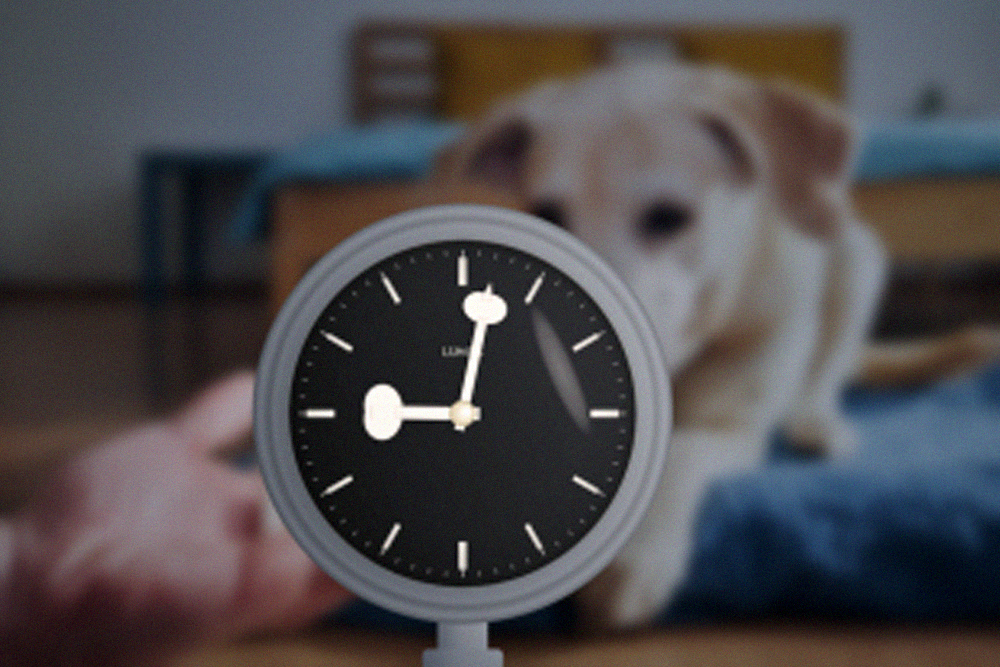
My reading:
h=9 m=2
